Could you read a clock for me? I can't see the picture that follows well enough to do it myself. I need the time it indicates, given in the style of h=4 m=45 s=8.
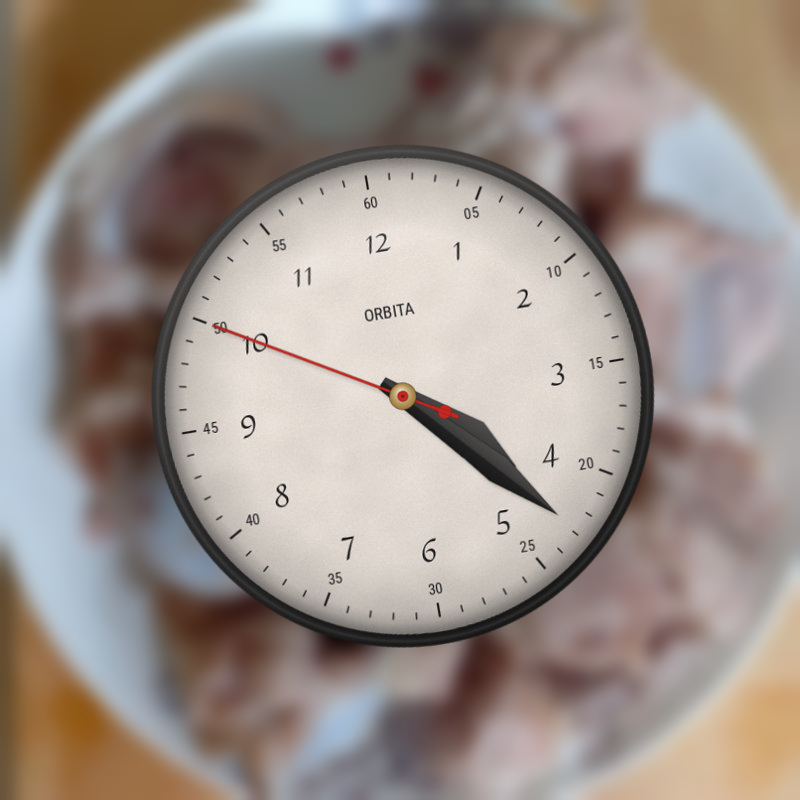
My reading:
h=4 m=22 s=50
